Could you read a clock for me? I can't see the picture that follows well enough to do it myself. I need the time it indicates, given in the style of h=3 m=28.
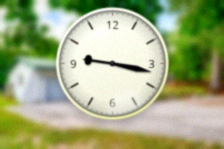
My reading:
h=9 m=17
